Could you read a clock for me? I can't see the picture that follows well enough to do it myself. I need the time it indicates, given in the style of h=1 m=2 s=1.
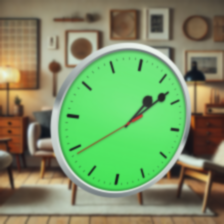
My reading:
h=1 m=7 s=39
